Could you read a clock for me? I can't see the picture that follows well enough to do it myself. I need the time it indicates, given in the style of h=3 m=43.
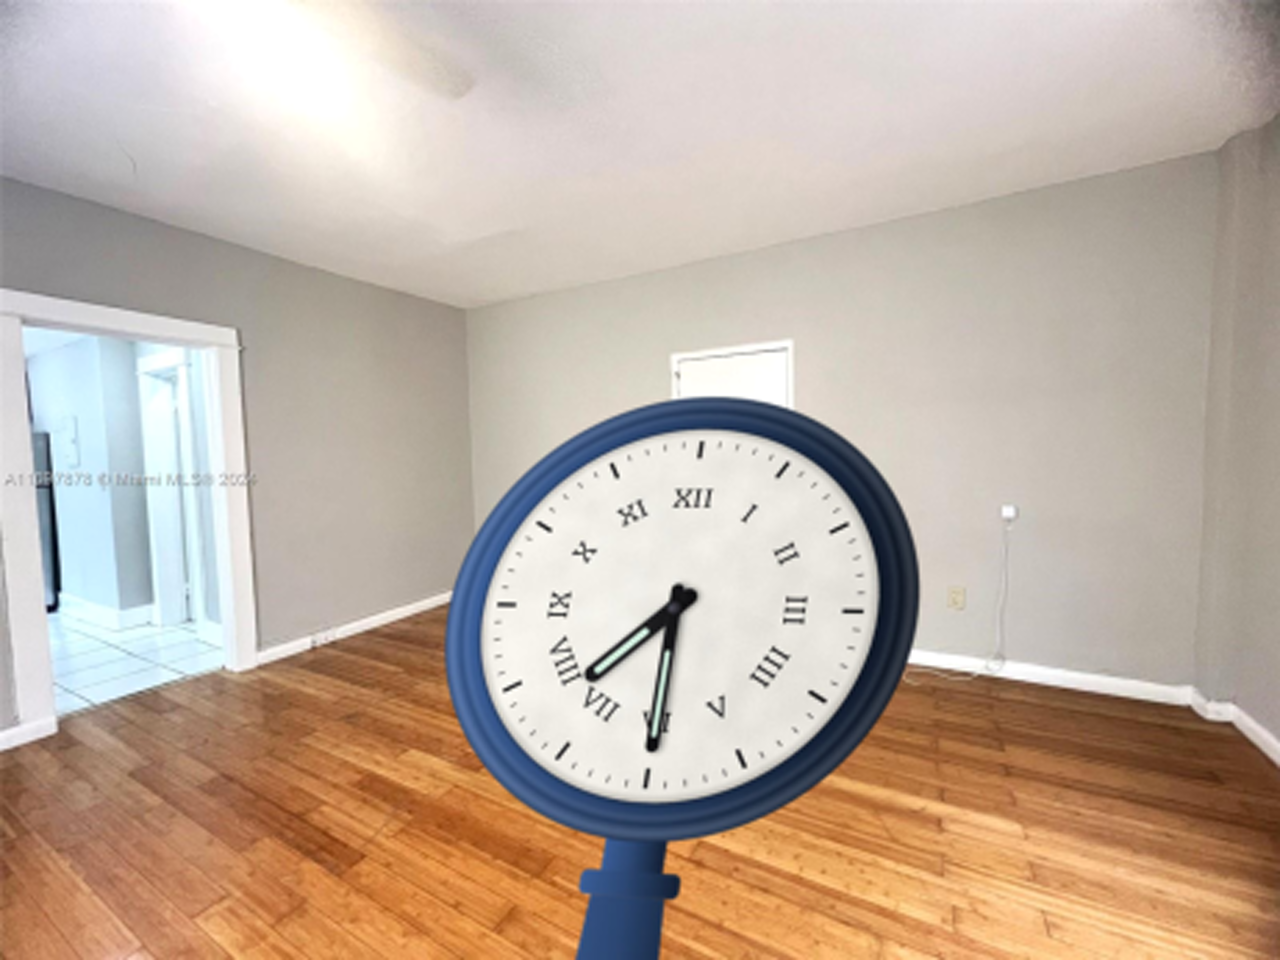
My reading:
h=7 m=30
